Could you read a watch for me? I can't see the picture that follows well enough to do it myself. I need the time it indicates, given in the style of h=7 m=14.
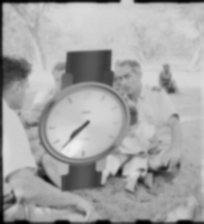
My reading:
h=7 m=37
